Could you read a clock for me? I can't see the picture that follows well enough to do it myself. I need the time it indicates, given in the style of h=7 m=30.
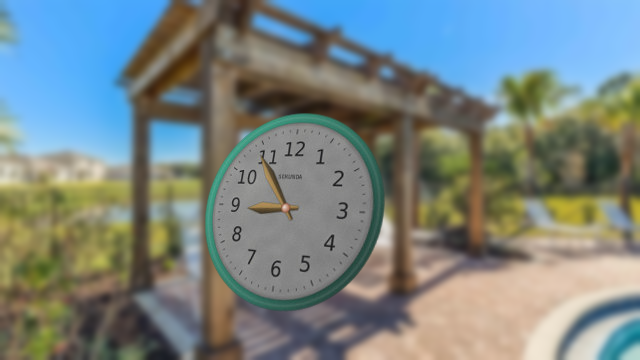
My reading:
h=8 m=54
